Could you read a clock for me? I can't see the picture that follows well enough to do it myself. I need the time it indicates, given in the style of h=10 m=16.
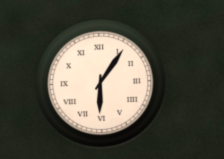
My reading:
h=6 m=6
